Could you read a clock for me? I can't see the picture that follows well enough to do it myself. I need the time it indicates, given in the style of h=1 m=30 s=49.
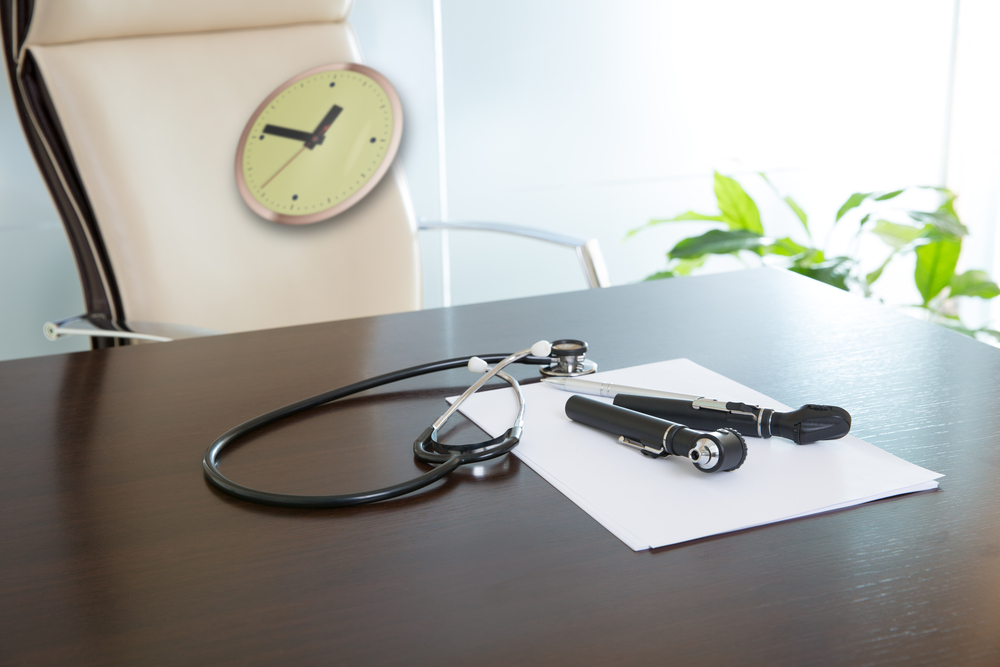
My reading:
h=12 m=46 s=36
